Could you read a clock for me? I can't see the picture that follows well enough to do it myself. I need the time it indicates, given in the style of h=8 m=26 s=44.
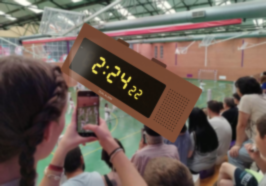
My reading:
h=2 m=24 s=22
